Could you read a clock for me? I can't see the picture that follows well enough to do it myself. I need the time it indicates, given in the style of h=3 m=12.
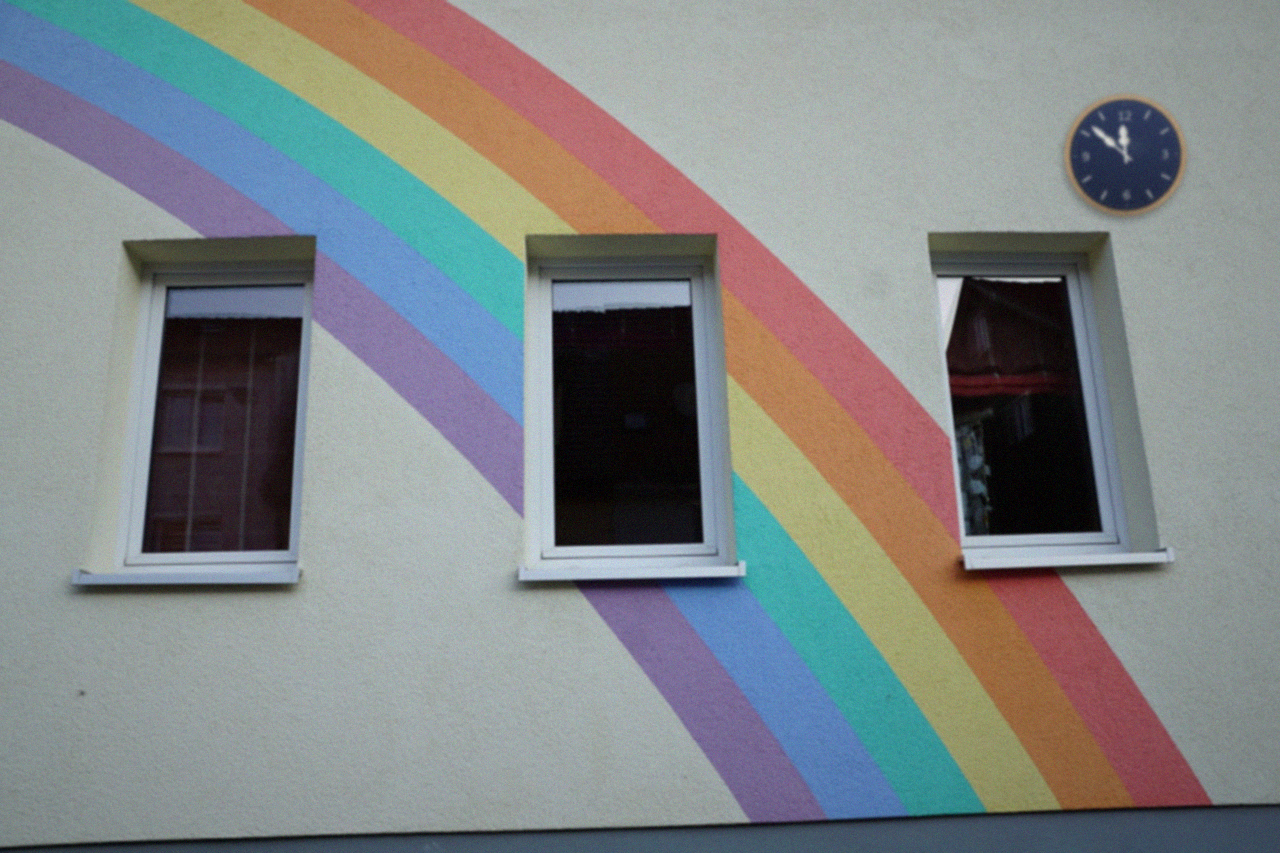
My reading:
h=11 m=52
